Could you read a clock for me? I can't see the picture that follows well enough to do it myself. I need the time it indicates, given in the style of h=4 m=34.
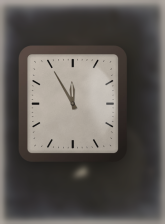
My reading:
h=11 m=55
